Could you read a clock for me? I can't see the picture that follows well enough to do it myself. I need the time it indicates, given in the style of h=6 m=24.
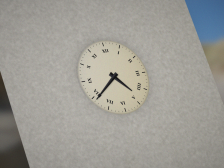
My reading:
h=4 m=39
